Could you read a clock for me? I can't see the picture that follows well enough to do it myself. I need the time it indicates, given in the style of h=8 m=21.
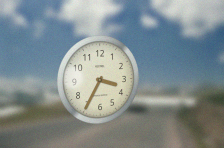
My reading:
h=3 m=35
